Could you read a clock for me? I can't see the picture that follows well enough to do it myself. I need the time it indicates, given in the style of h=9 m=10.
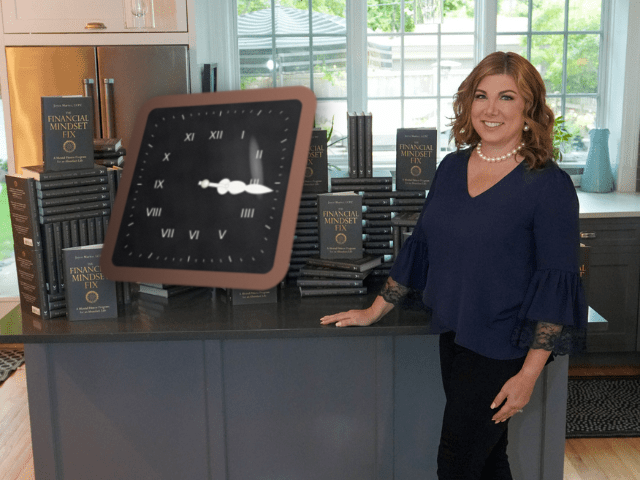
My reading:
h=3 m=16
